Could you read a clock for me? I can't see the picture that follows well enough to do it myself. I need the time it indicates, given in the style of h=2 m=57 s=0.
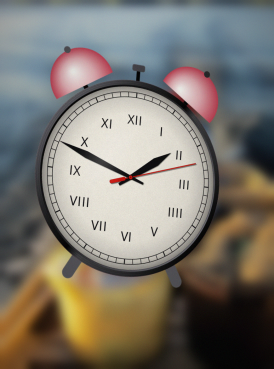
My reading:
h=1 m=48 s=12
